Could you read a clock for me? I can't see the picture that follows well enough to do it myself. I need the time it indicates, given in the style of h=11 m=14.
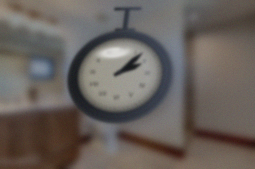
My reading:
h=2 m=7
